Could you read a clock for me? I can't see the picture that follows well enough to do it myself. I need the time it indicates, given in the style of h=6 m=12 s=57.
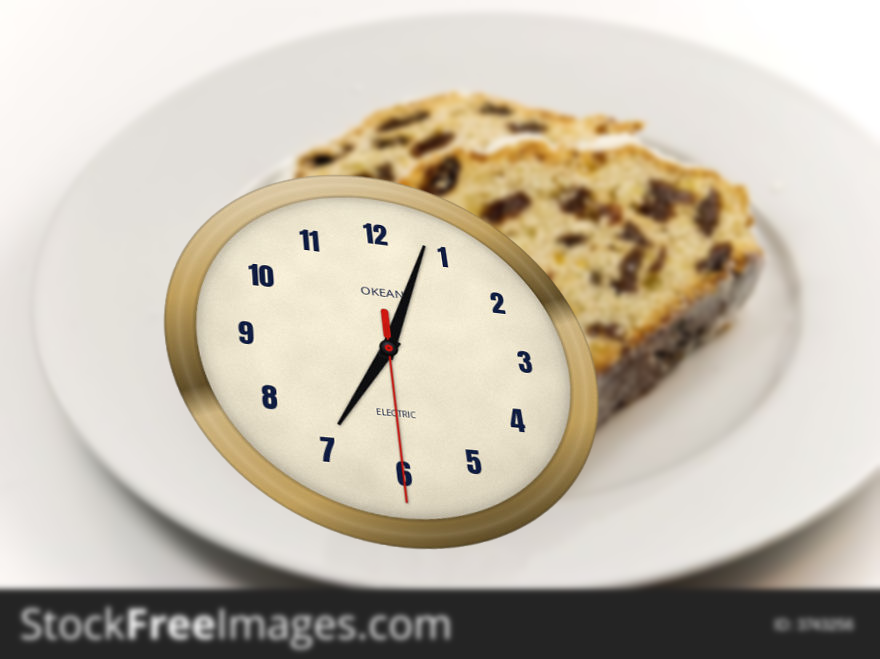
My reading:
h=7 m=3 s=30
